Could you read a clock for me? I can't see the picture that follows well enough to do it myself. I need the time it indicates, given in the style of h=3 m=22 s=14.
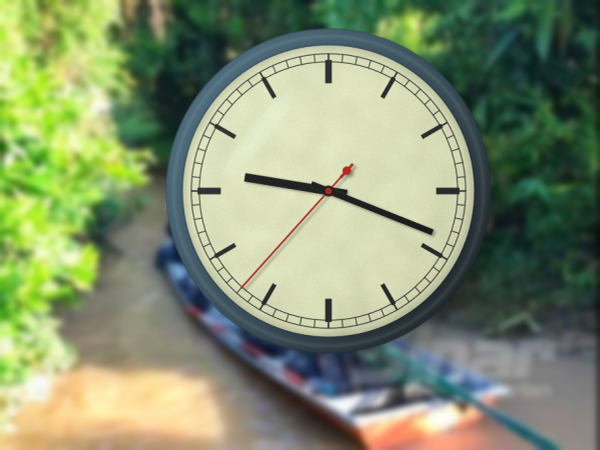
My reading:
h=9 m=18 s=37
